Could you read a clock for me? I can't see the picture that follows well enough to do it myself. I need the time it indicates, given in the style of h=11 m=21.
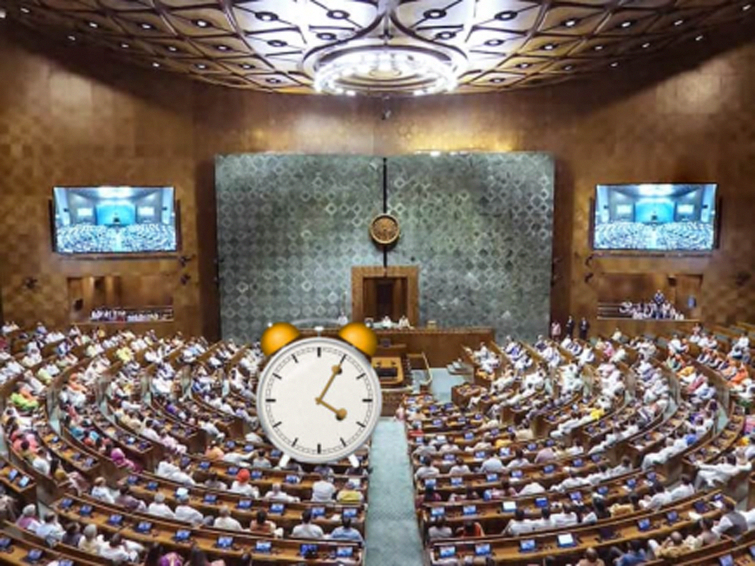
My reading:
h=4 m=5
